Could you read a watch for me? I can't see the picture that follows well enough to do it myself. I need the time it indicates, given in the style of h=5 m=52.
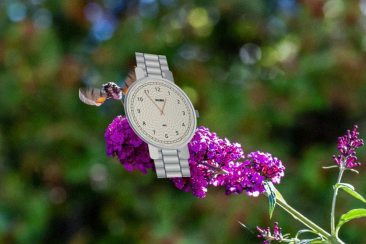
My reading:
h=12 m=54
